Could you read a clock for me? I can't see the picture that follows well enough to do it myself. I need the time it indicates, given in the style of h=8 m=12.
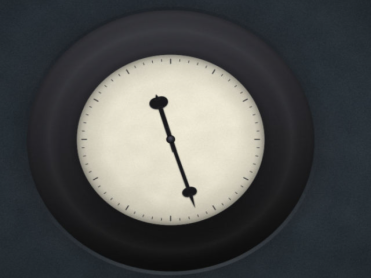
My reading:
h=11 m=27
